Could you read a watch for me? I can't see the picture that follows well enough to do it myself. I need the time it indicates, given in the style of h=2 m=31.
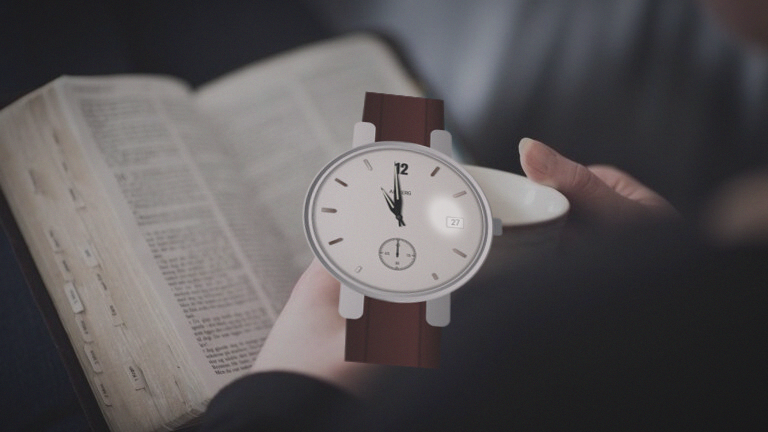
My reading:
h=10 m=59
